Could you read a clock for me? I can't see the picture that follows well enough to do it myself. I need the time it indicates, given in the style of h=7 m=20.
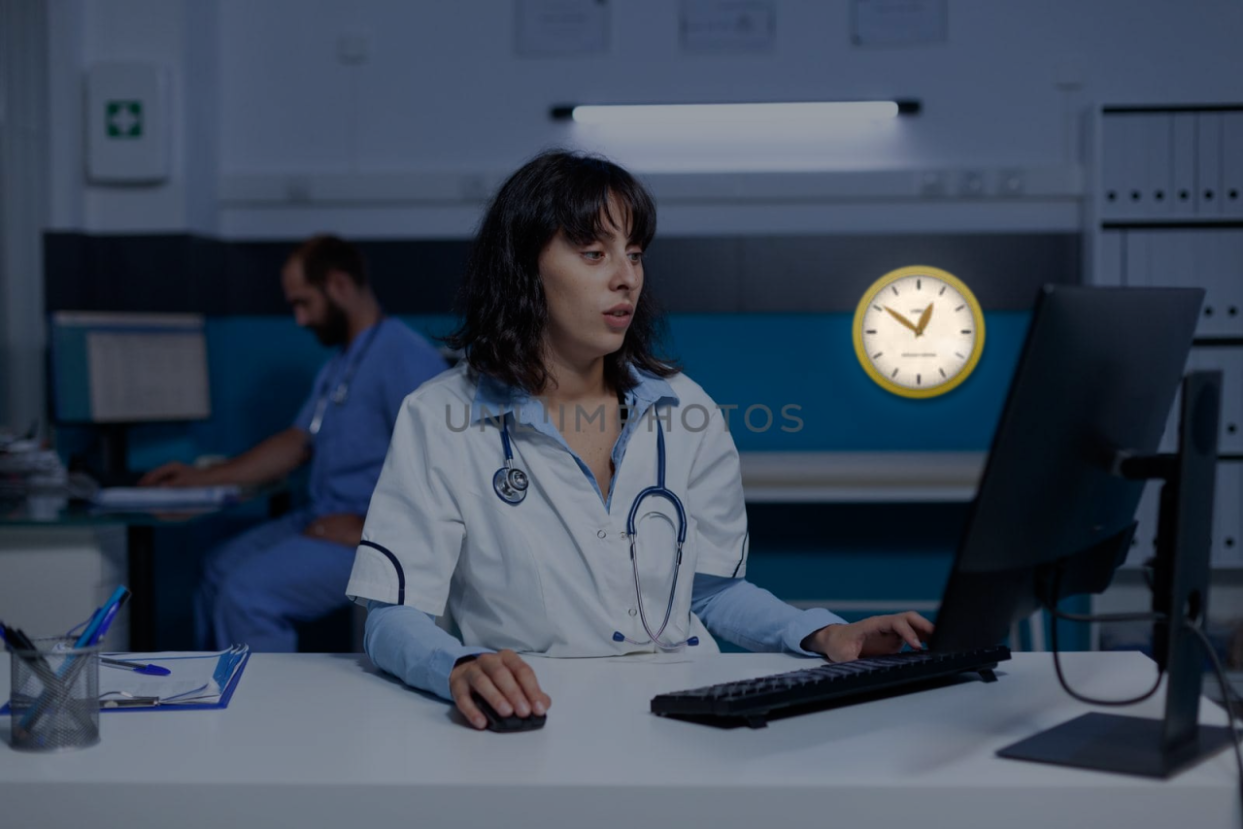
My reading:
h=12 m=51
